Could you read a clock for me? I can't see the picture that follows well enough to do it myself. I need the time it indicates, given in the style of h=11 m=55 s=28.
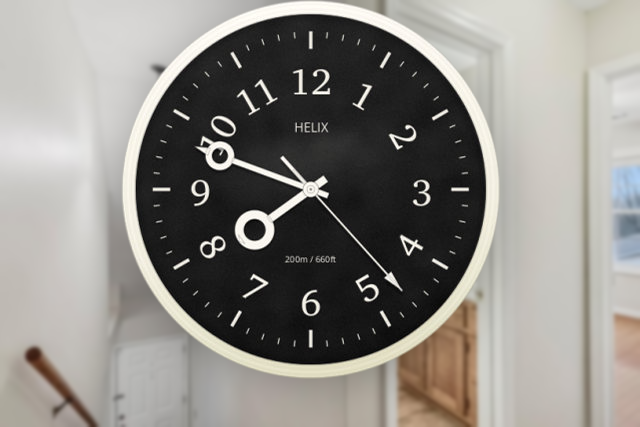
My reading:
h=7 m=48 s=23
